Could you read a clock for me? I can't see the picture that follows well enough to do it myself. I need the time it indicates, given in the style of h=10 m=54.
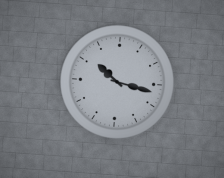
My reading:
h=10 m=17
